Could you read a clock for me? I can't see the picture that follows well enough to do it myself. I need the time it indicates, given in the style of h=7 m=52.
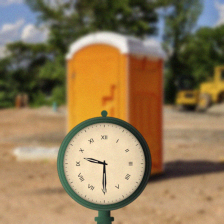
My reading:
h=9 m=30
